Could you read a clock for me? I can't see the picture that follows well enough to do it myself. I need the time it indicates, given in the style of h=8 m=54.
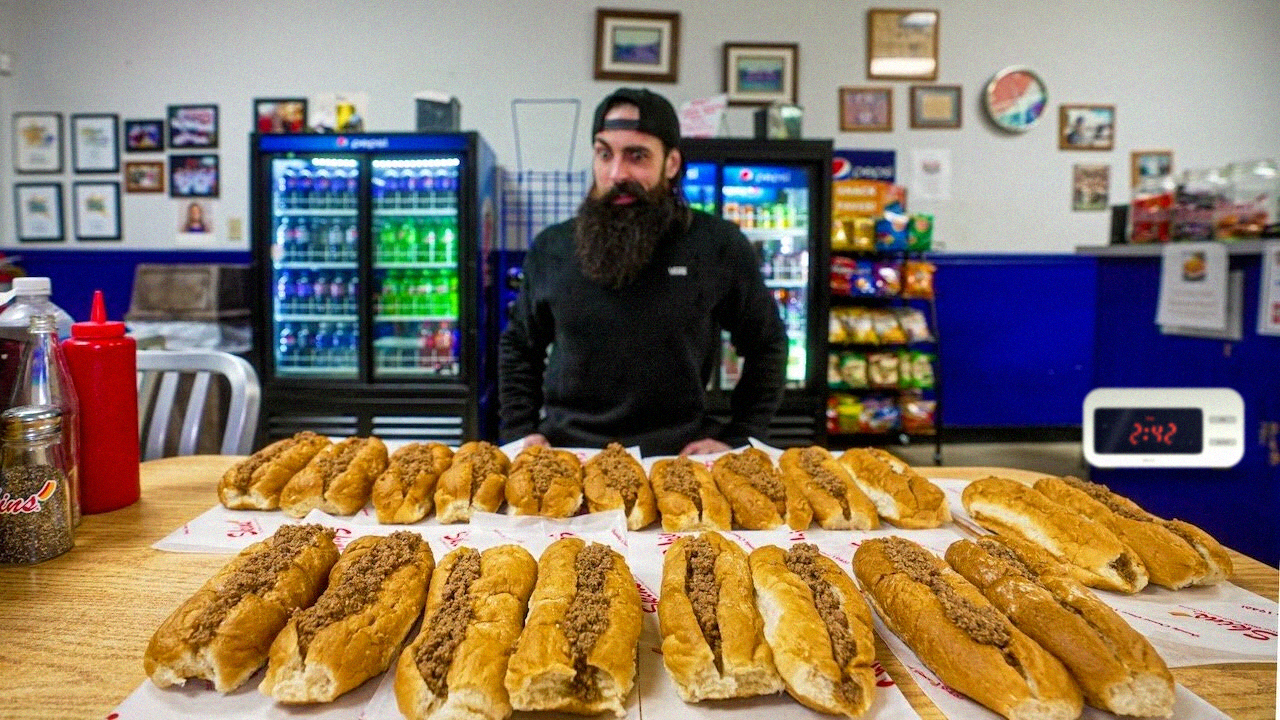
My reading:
h=2 m=42
